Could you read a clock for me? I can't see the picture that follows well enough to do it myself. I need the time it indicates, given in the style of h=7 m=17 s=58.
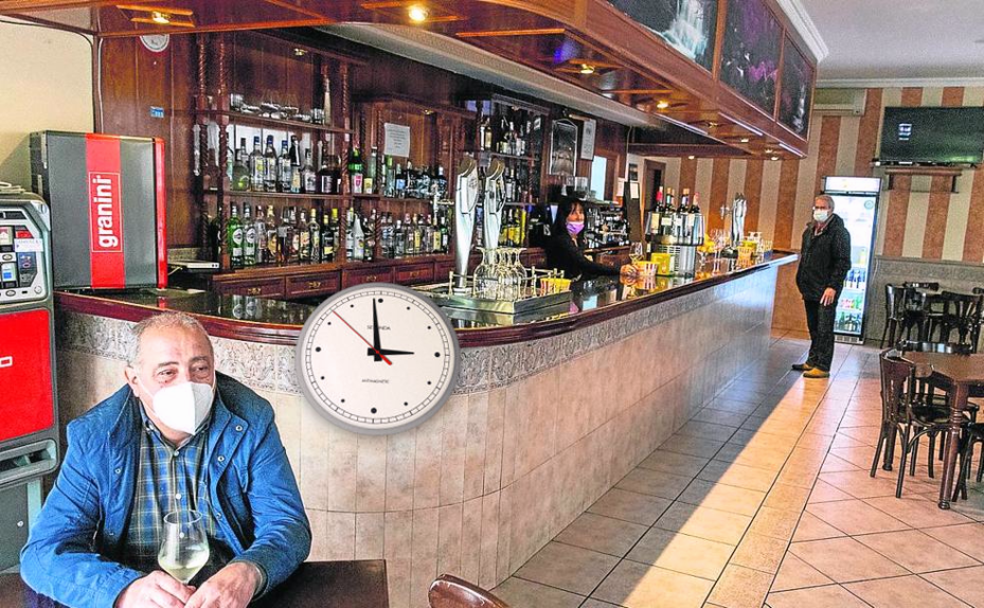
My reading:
h=2 m=58 s=52
